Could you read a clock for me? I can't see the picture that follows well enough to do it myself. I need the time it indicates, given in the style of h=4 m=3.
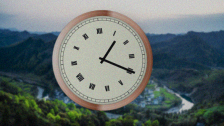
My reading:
h=1 m=20
